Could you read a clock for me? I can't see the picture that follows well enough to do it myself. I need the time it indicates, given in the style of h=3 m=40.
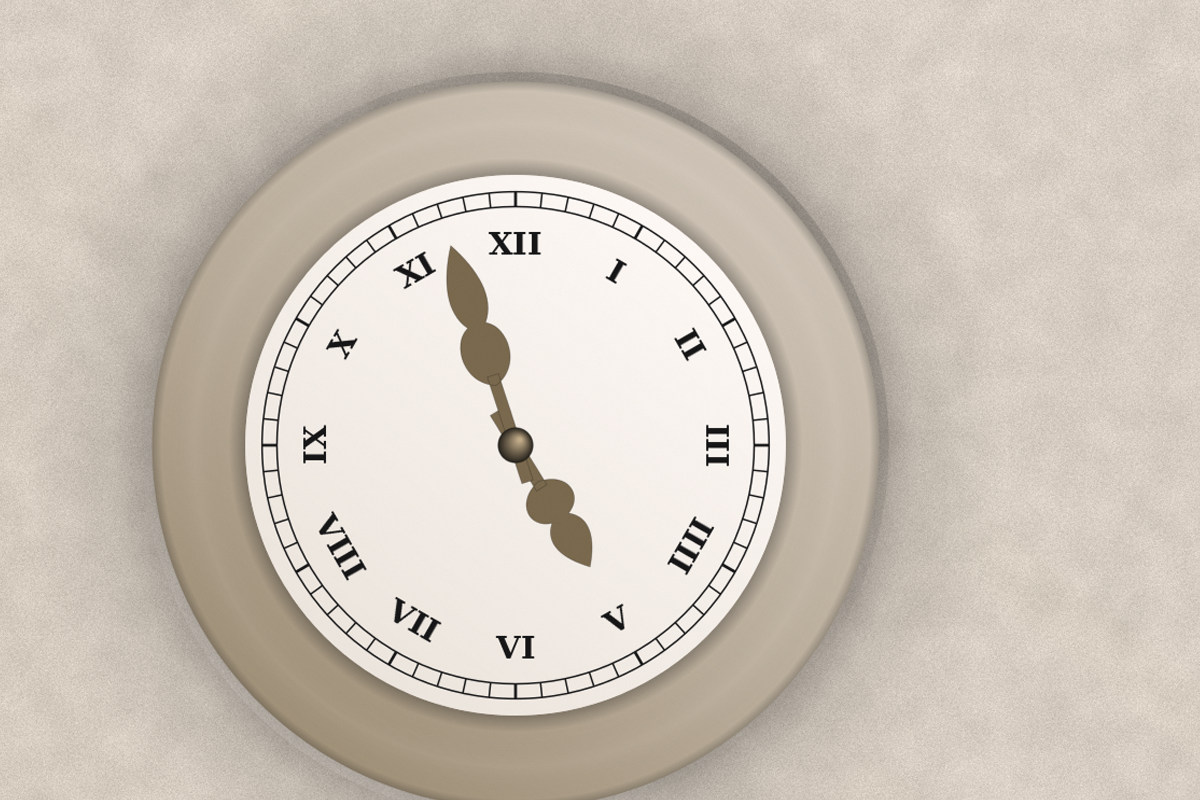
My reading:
h=4 m=57
